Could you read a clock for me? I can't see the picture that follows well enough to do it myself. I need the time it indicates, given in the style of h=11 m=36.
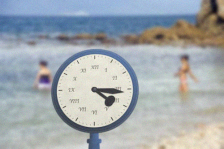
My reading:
h=4 m=16
